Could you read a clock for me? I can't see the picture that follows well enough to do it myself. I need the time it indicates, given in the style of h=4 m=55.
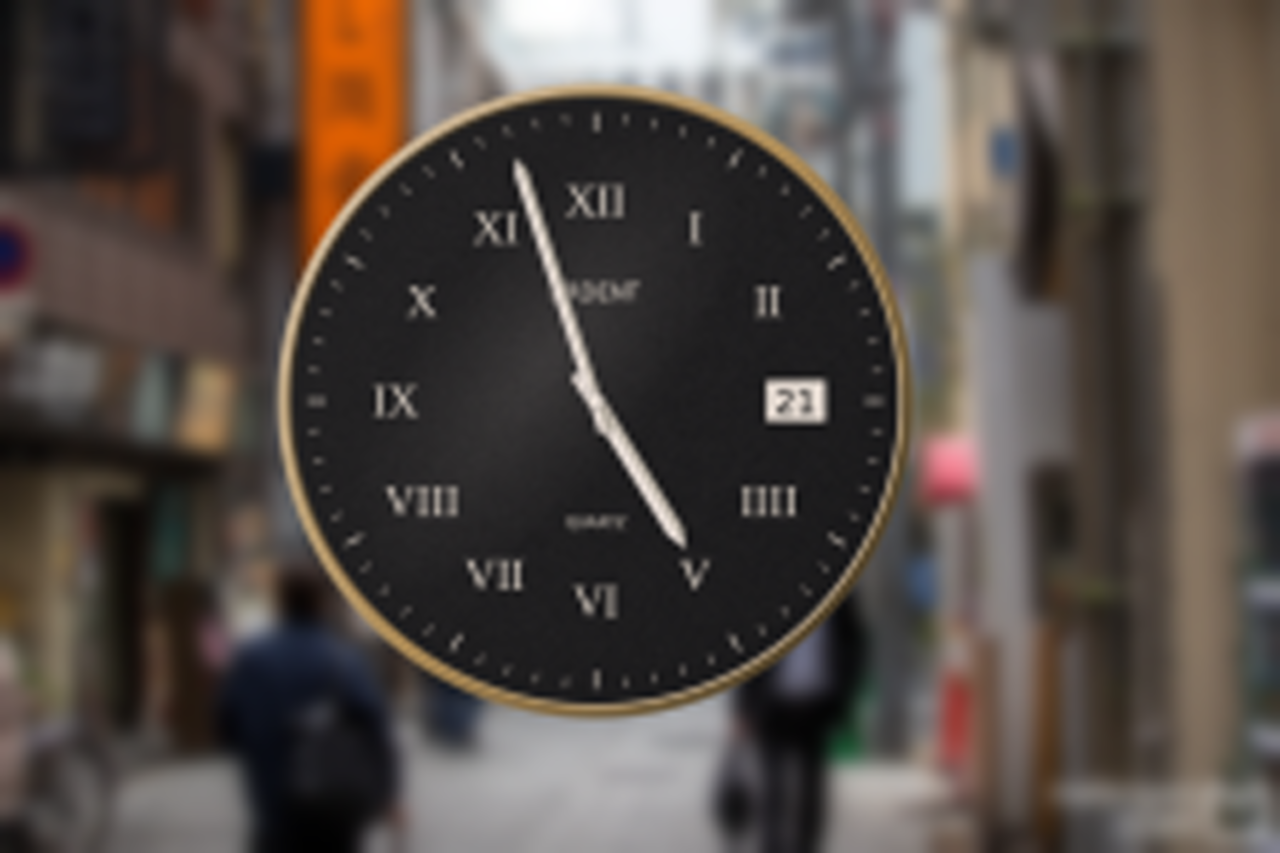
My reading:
h=4 m=57
